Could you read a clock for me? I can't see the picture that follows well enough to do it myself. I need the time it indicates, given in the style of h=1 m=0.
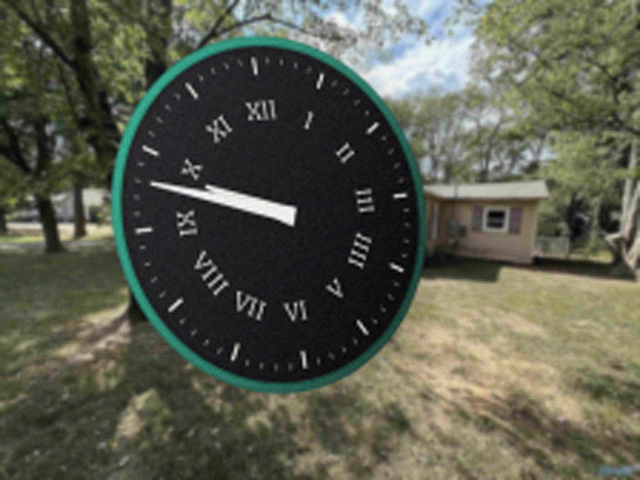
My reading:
h=9 m=48
